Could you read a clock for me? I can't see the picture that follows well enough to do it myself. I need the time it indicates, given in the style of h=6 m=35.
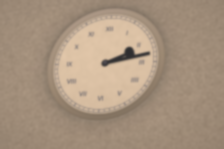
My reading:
h=2 m=13
